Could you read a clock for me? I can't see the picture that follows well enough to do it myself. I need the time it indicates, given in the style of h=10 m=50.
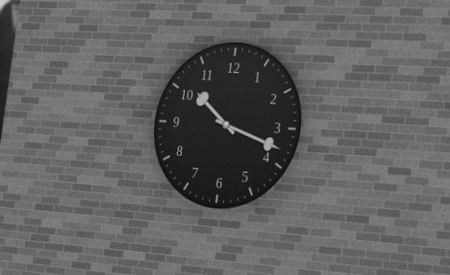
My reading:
h=10 m=18
